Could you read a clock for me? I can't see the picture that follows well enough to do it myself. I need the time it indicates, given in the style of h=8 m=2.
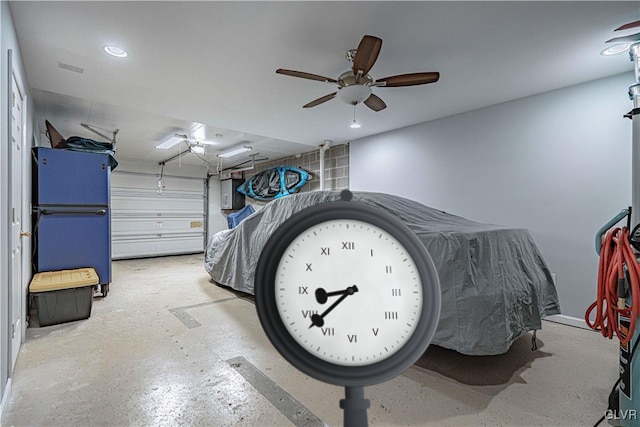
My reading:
h=8 m=38
